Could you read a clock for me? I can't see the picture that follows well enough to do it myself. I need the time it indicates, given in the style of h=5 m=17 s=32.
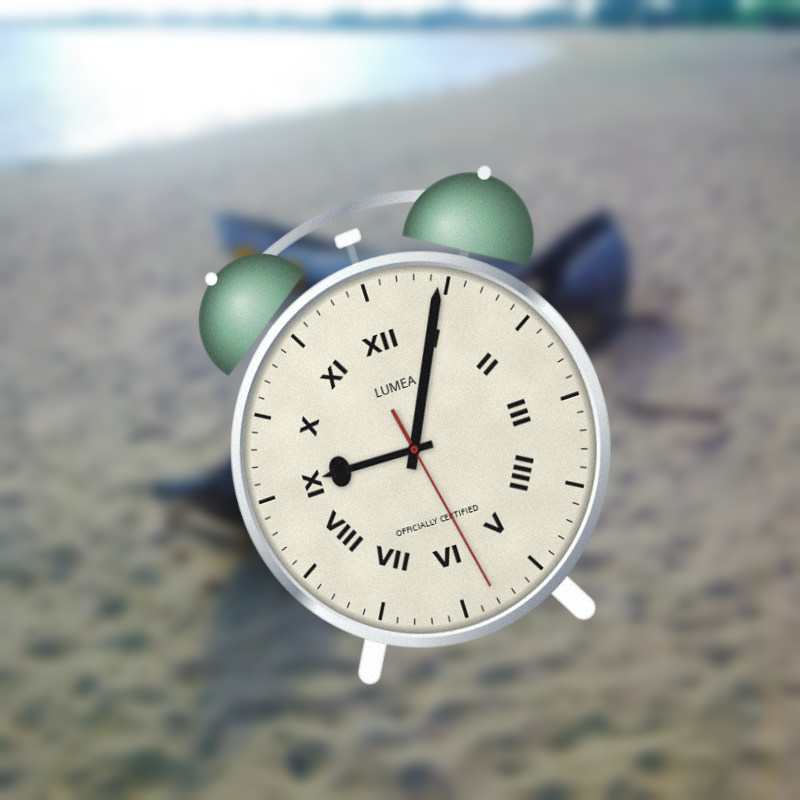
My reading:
h=9 m=4 s=28
